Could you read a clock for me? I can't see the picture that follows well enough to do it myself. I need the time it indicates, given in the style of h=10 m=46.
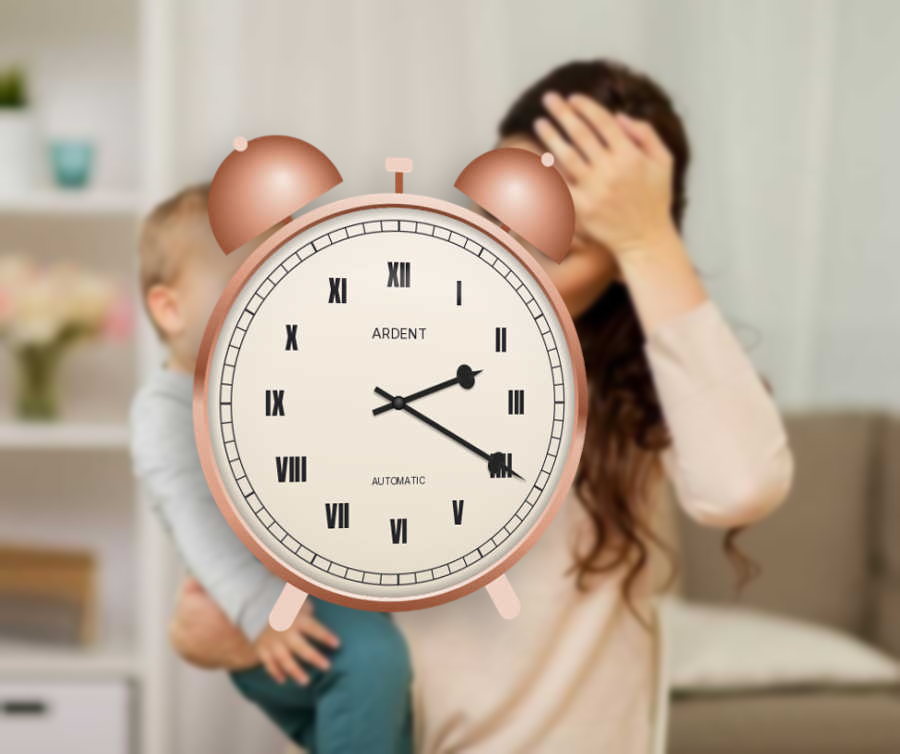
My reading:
h=2 m=20
